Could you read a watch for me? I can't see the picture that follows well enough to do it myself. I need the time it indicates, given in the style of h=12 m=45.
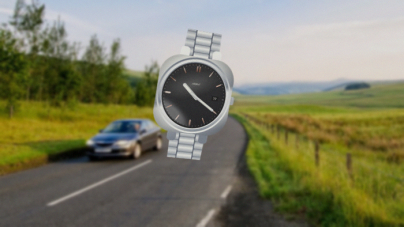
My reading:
h=10 m=20
